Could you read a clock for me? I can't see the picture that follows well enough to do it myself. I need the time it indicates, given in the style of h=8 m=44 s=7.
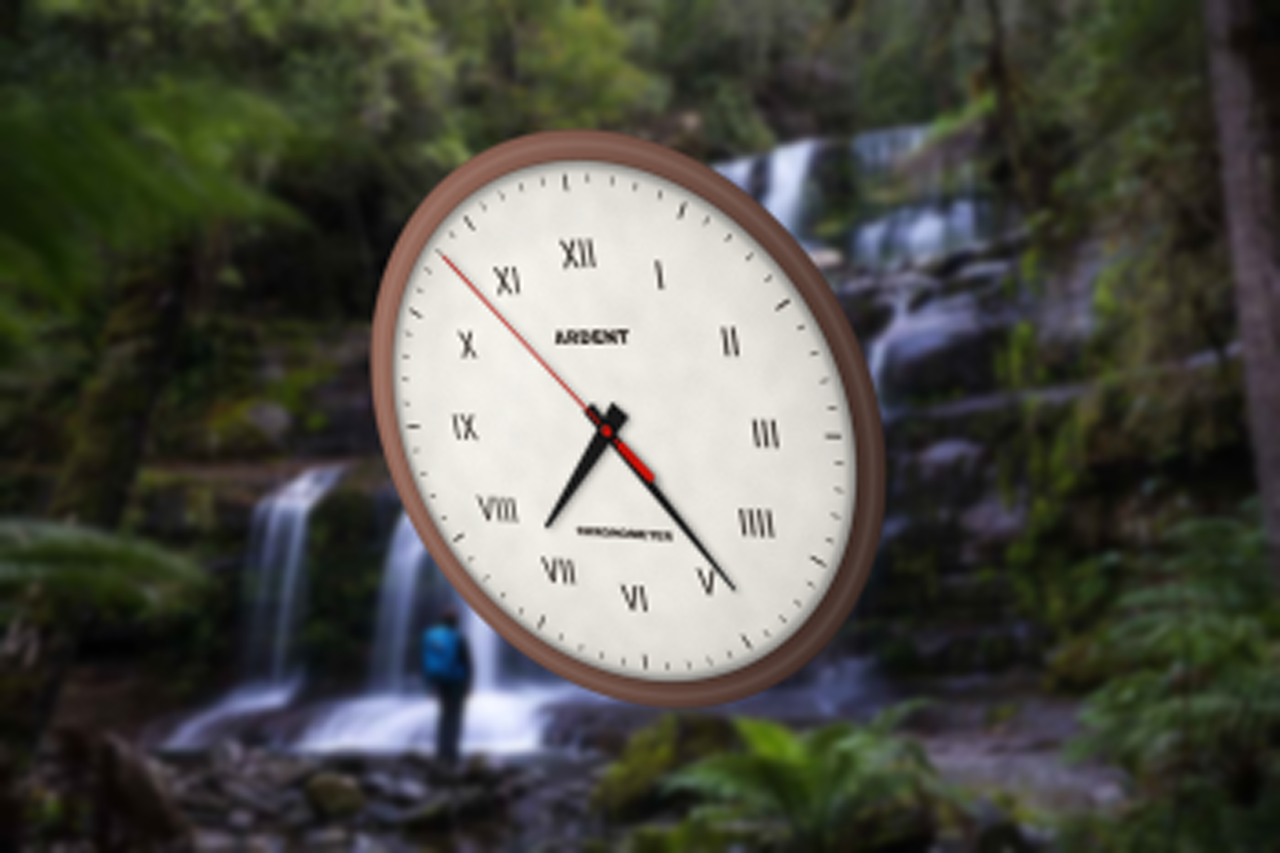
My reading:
h=7 m=23 s=53
